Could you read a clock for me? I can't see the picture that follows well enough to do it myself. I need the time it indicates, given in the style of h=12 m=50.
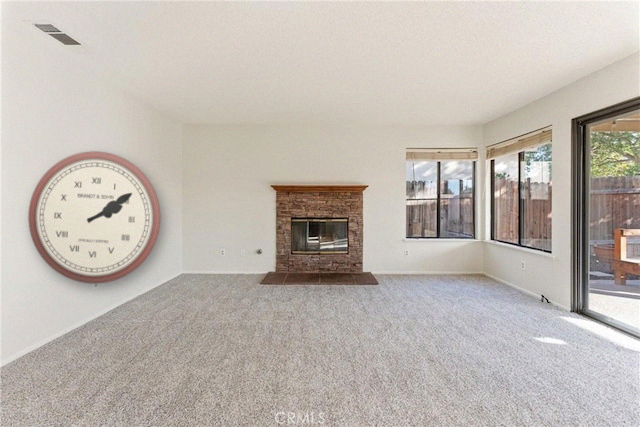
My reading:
h=2 m=9
